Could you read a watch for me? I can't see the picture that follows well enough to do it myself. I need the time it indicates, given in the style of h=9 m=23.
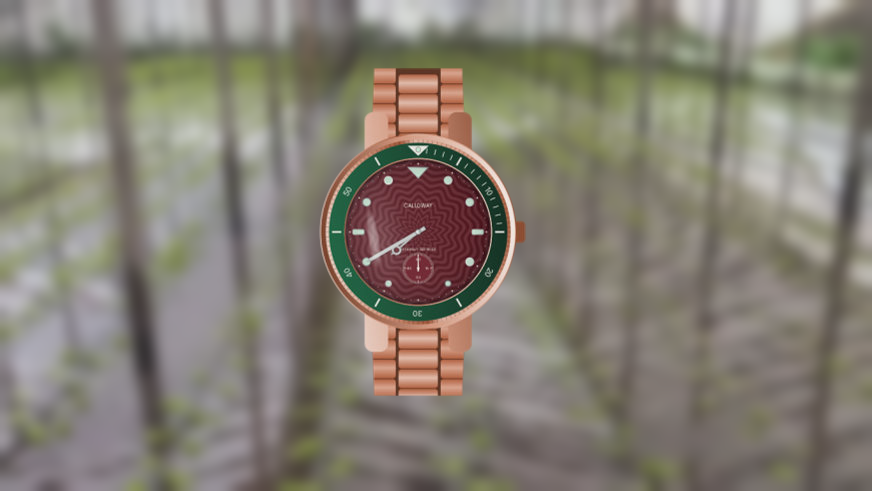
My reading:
h=7 m=40
